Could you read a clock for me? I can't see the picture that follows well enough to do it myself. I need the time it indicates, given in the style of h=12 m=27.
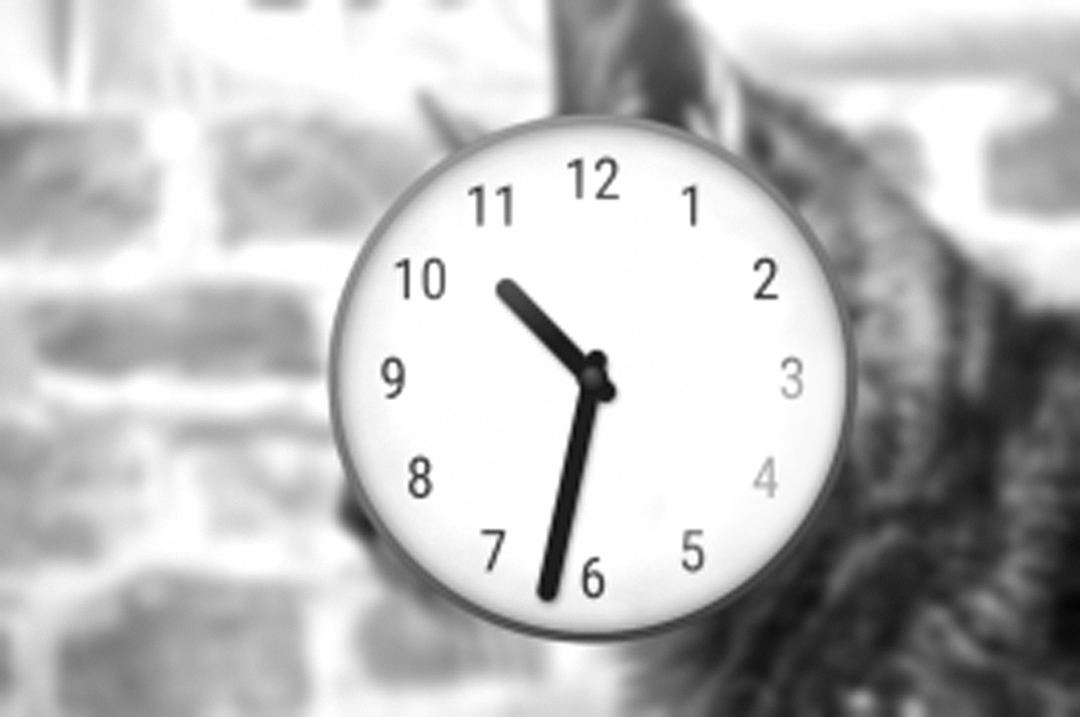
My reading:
h=10 m=32
